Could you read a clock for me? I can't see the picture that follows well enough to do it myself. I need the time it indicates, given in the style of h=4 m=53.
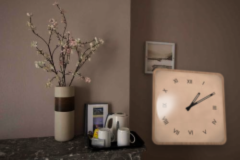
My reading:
h=1 m=10
